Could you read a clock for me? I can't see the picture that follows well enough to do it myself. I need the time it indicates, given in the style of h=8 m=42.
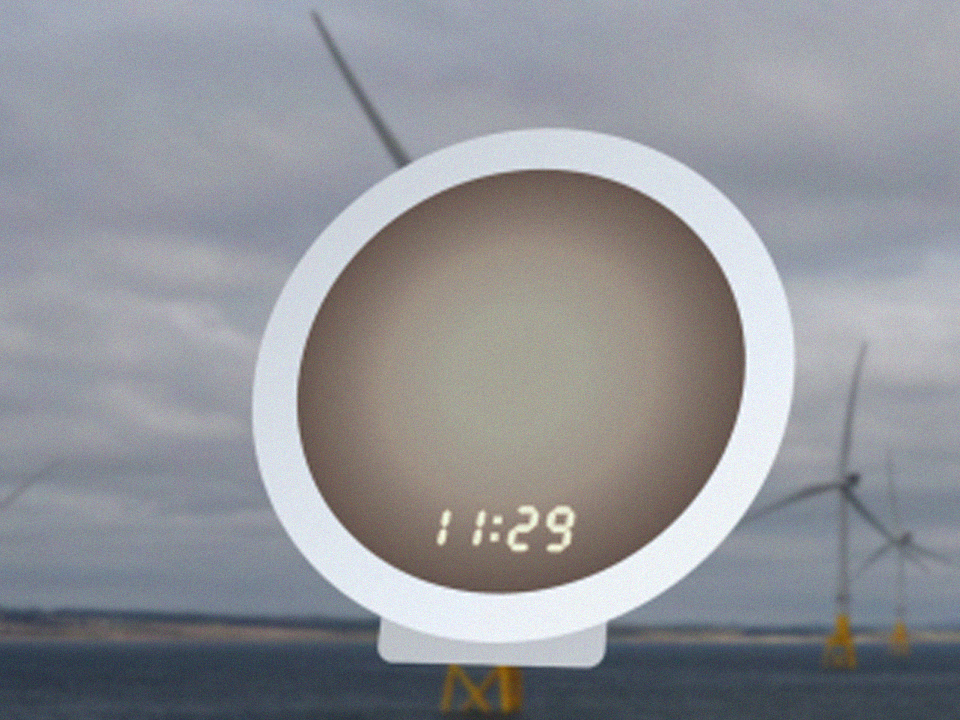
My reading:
h=11 m=29
